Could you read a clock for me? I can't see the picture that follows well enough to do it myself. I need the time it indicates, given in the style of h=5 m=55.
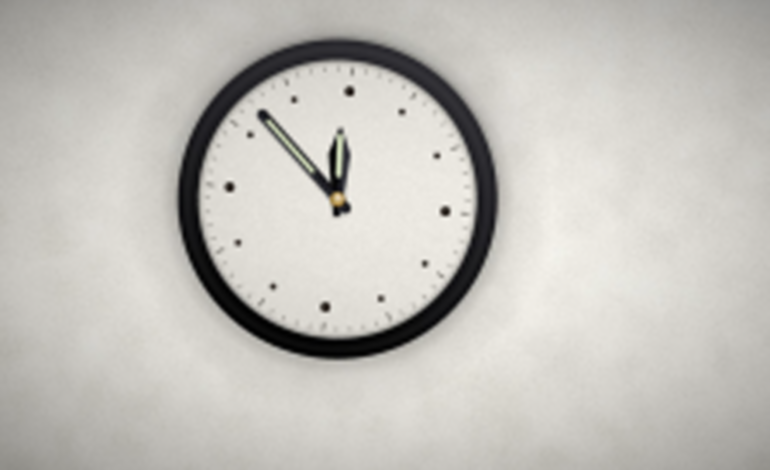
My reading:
h=11 m=52
